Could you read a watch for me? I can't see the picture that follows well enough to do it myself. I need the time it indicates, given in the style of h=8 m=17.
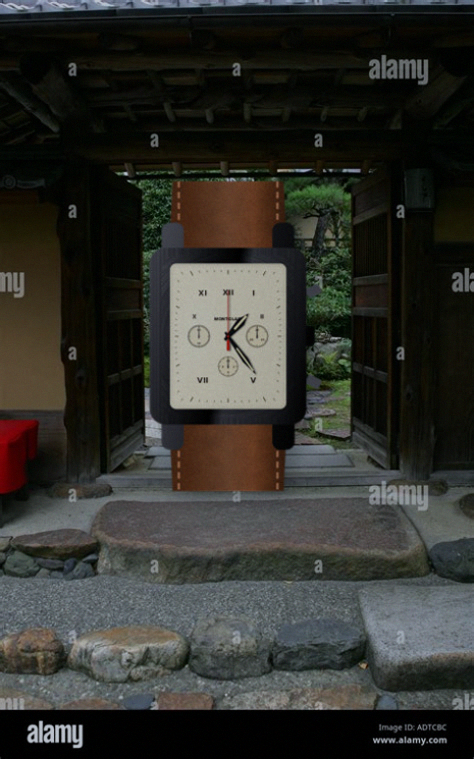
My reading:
h=1 m=24
